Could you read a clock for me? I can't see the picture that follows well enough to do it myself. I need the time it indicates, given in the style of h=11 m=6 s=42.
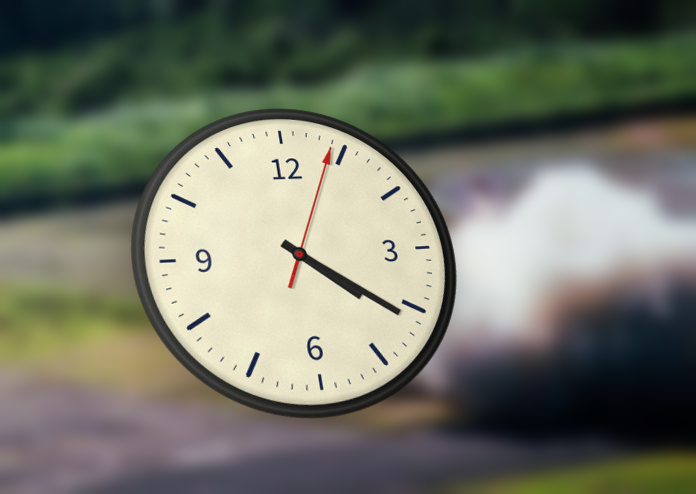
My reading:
h=4 m=21 s=4
